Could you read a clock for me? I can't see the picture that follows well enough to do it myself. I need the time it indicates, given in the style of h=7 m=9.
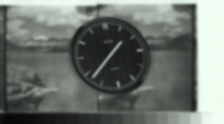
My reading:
h=1 m=38
